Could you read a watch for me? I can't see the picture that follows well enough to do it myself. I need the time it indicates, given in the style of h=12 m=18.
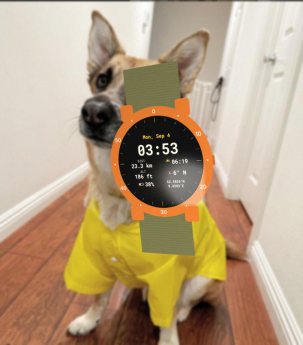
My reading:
h=3 m=53
